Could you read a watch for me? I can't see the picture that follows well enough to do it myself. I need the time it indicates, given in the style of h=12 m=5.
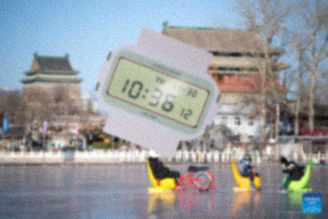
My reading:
h=10 m=36
